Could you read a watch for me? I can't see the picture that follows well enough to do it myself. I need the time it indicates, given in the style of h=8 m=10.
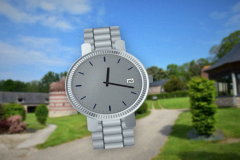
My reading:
h=12 m=18
